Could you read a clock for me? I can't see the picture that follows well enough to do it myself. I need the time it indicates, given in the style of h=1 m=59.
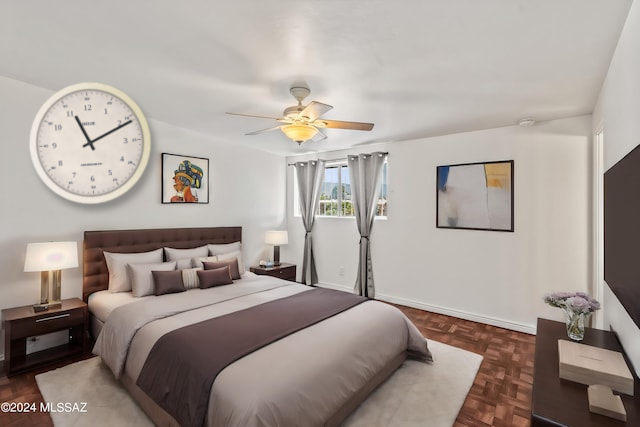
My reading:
h=11 m=11
